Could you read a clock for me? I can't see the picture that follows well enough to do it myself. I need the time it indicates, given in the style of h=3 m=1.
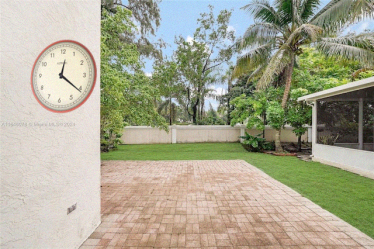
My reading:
h=12 m=21
